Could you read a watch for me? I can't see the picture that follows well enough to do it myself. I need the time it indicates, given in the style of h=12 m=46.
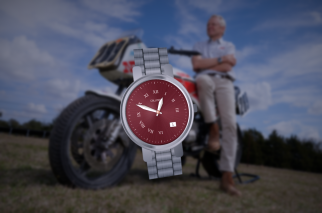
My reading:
h=12 m=49
